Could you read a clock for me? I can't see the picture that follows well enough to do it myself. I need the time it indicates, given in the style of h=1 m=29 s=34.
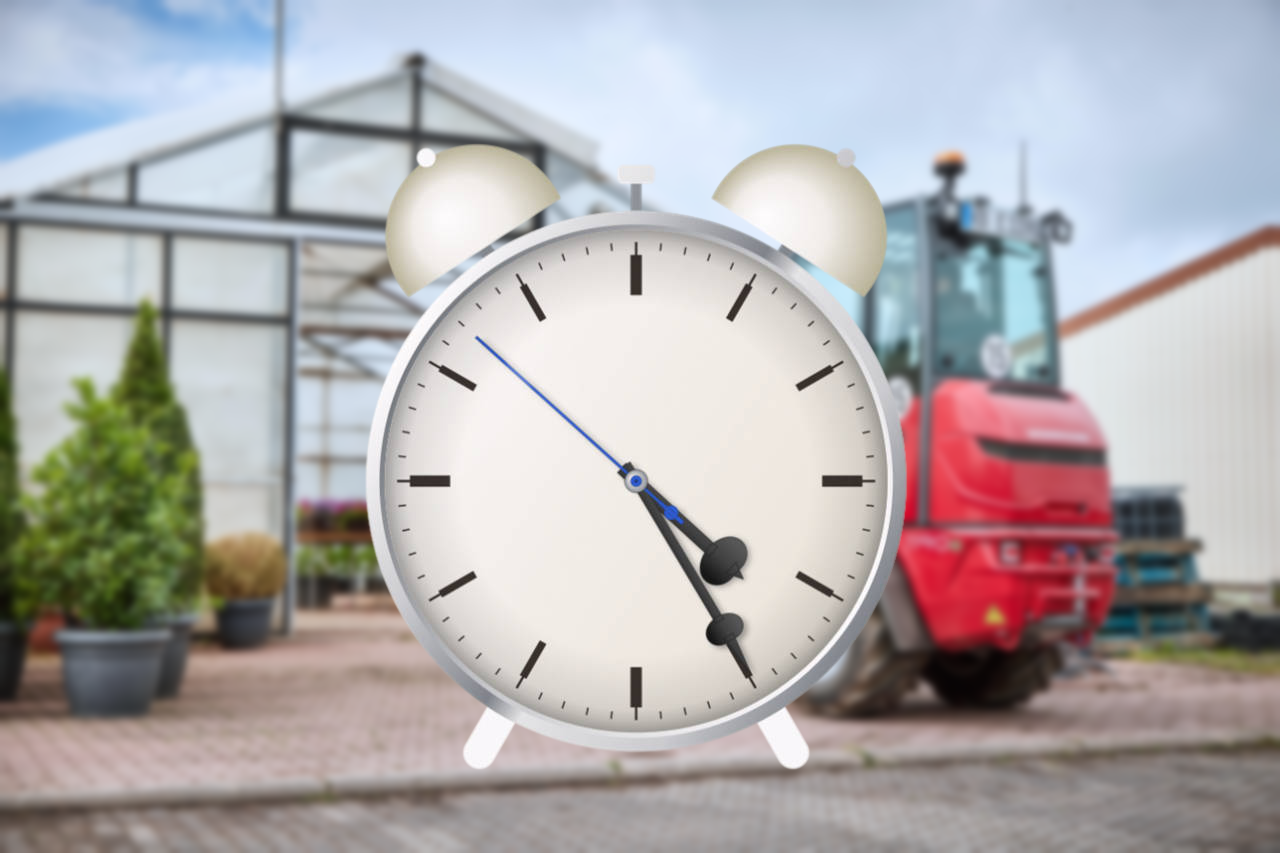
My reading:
h=4 m=24 s=52
